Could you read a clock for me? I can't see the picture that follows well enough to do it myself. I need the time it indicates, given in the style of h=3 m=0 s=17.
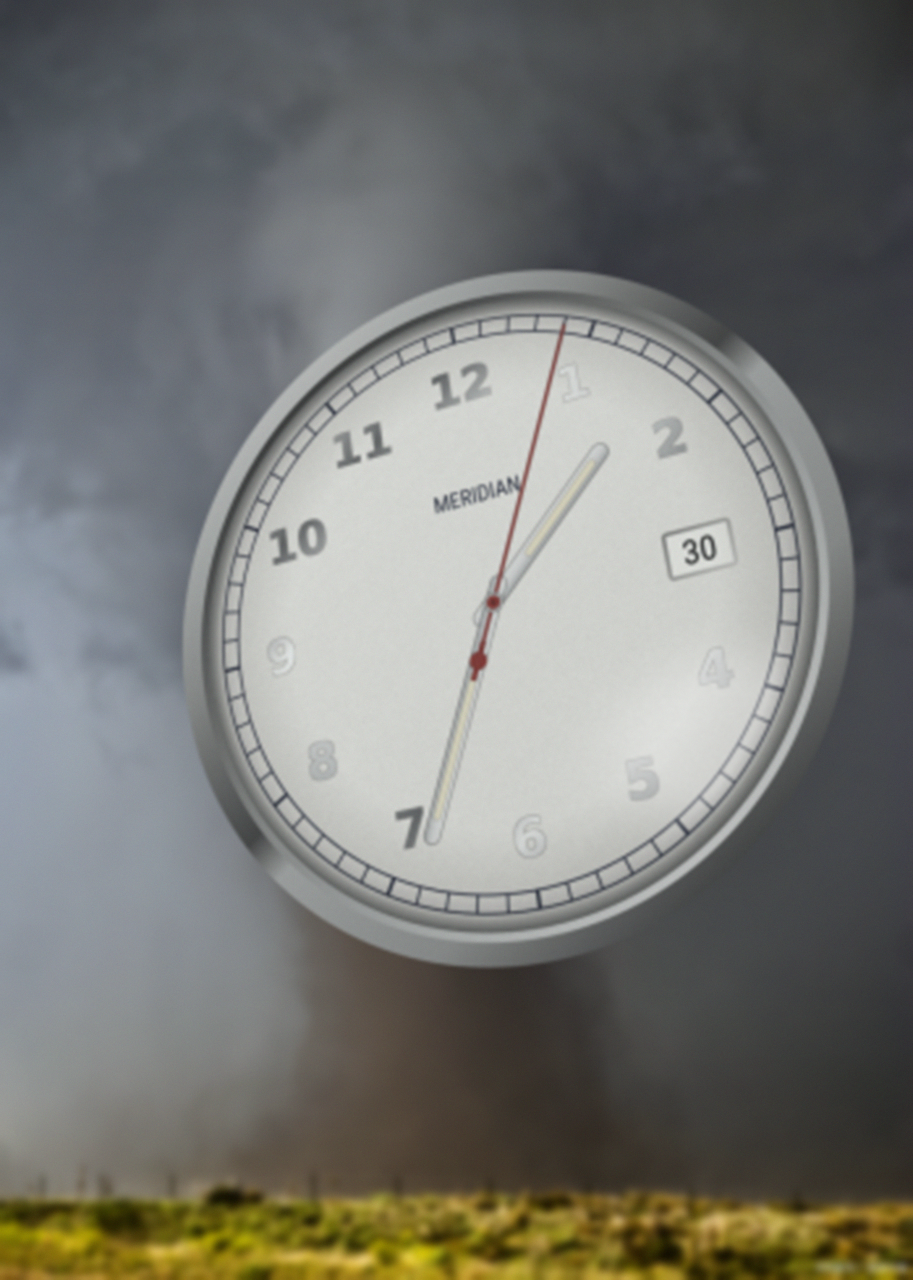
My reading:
h=1 m=34 s=4
